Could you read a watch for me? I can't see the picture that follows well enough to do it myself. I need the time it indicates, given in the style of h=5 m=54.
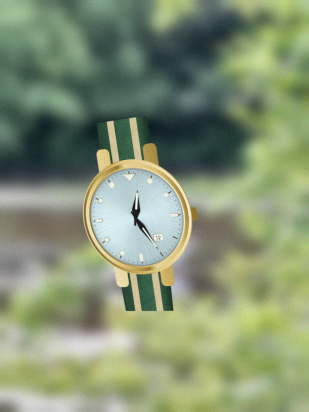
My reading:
h=12 m=25
